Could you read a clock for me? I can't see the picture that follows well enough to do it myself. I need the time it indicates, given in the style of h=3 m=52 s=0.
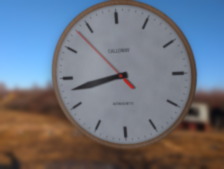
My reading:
h=8 m=42 s=53
